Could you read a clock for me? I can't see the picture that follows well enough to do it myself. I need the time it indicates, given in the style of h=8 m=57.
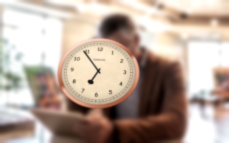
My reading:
h=6 m=54
